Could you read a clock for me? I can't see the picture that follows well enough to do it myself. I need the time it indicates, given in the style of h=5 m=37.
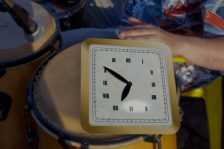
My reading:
h=6 m=51
